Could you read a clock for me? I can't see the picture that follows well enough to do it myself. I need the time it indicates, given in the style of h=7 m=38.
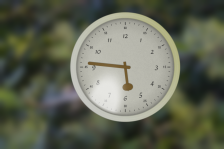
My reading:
h=5 m=46
